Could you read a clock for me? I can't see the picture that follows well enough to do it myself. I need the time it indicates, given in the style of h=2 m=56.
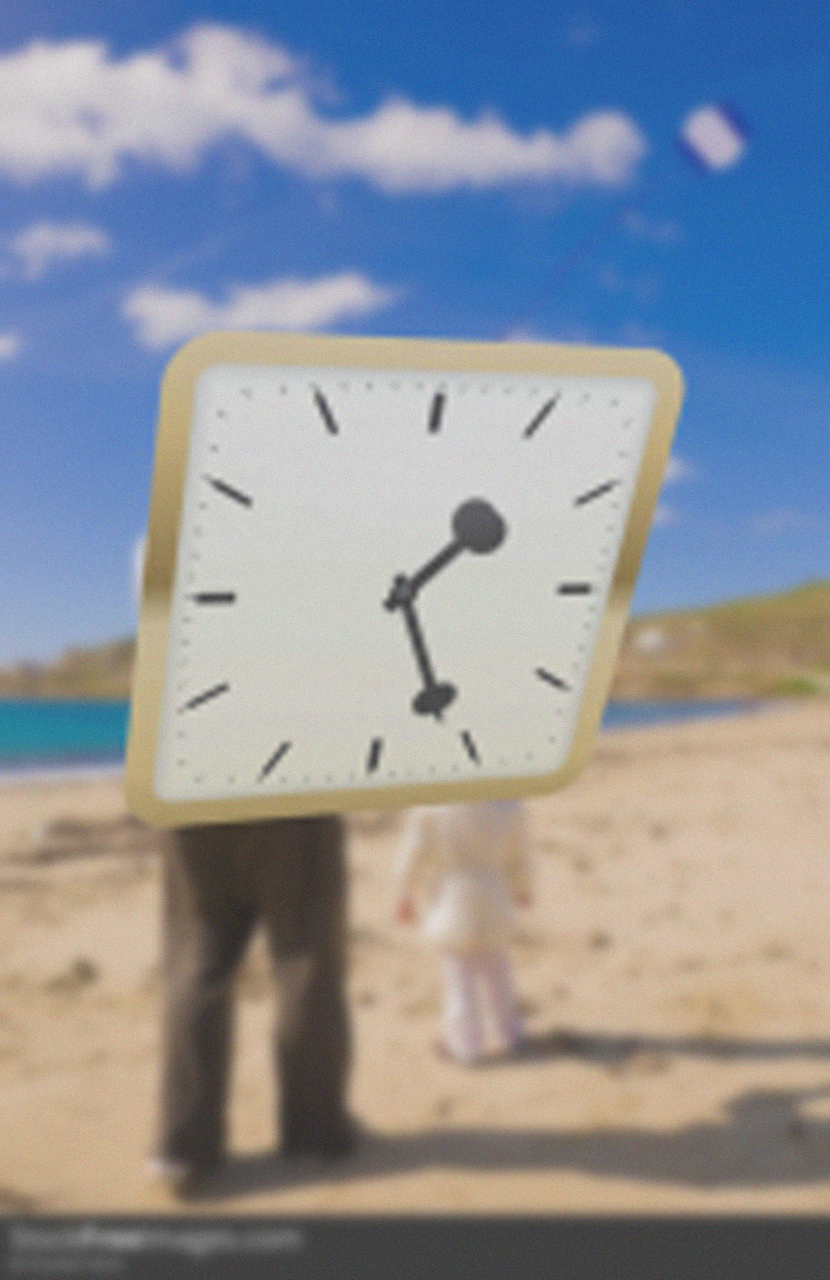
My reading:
h=1 m=26
